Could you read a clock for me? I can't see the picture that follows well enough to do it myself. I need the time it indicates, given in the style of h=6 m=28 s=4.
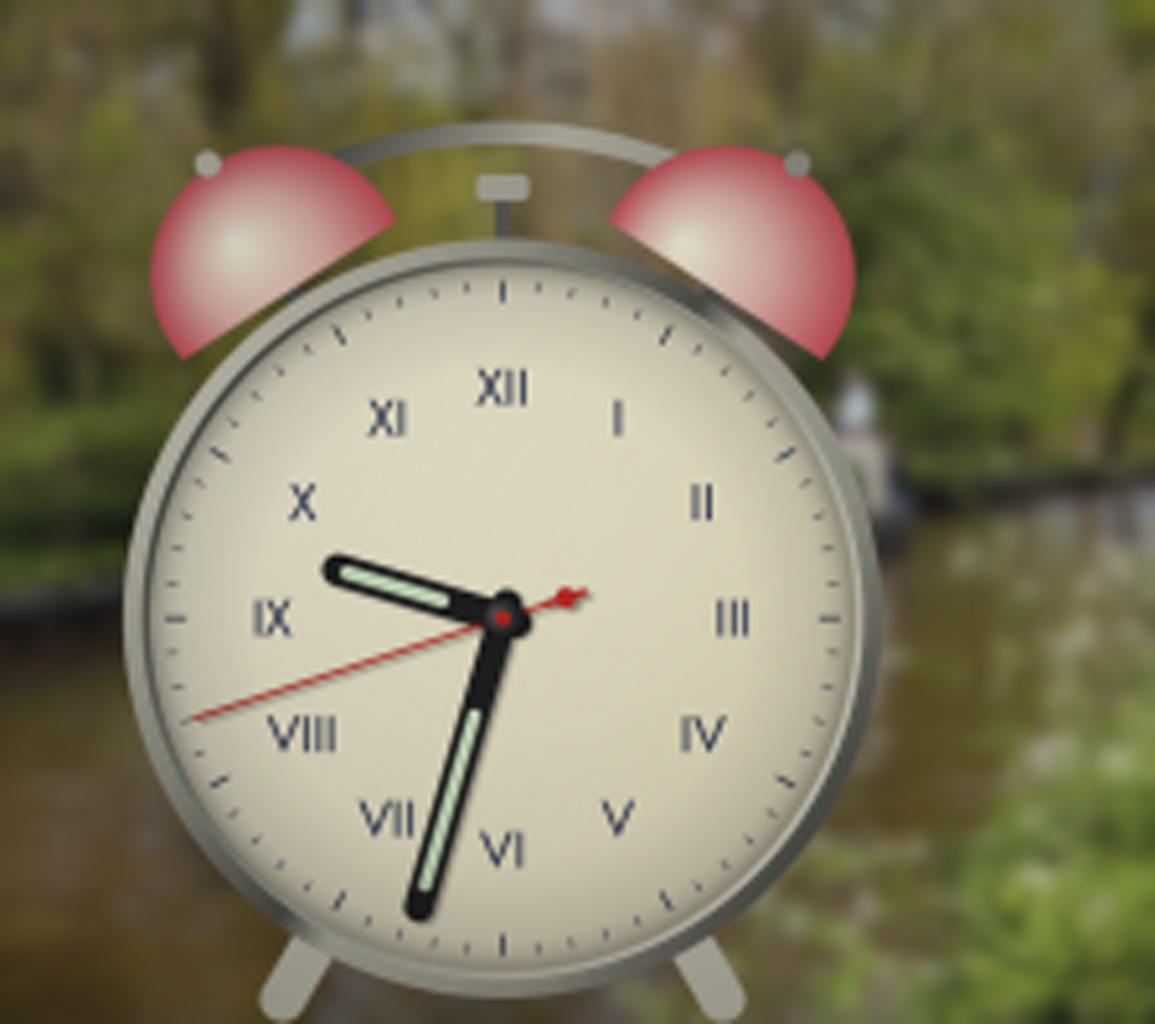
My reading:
h=9 m=32 s=42
